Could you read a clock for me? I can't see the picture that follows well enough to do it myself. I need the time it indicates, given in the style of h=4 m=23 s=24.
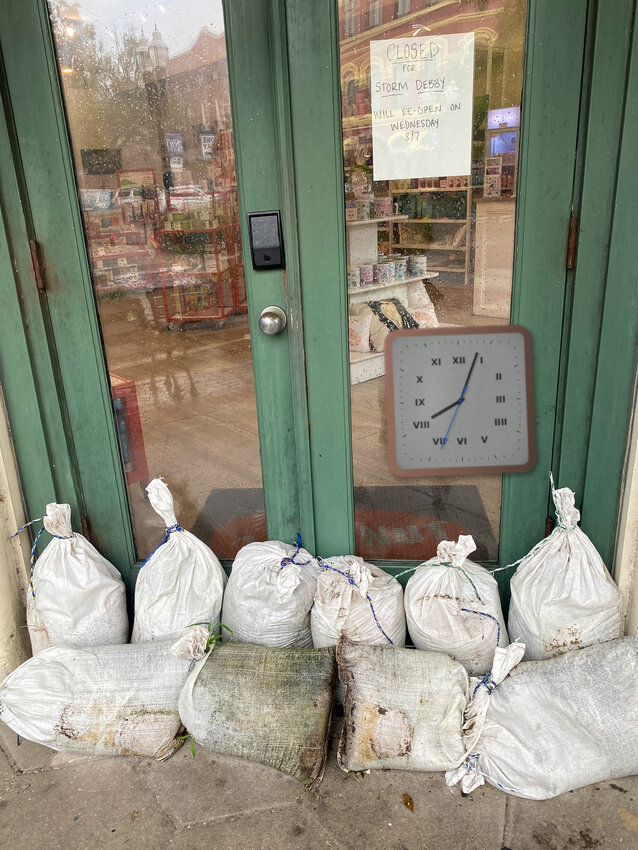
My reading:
h=8 m=3 s=34
